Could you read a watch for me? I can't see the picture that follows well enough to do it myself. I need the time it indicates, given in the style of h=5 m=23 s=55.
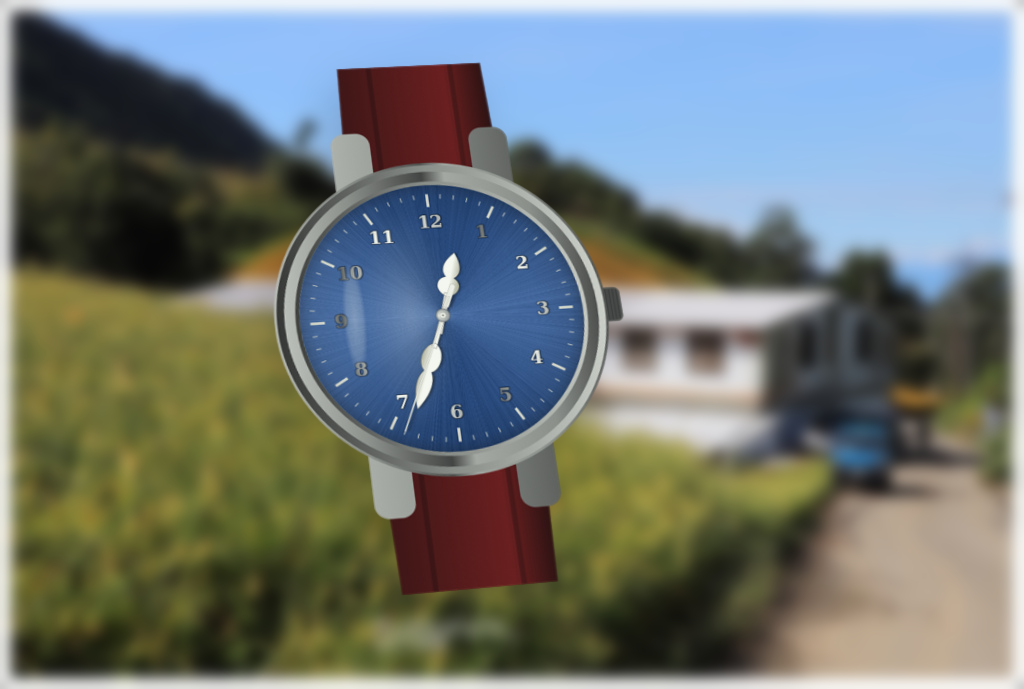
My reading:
h=12 m=33 s=34
